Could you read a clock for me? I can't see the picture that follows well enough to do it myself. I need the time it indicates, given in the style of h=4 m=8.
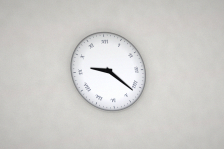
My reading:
h=9 m=22
